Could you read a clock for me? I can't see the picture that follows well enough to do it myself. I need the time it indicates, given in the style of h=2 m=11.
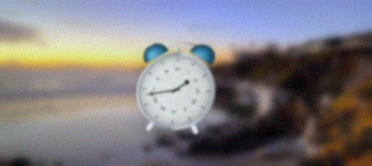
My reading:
h=1 m=43
